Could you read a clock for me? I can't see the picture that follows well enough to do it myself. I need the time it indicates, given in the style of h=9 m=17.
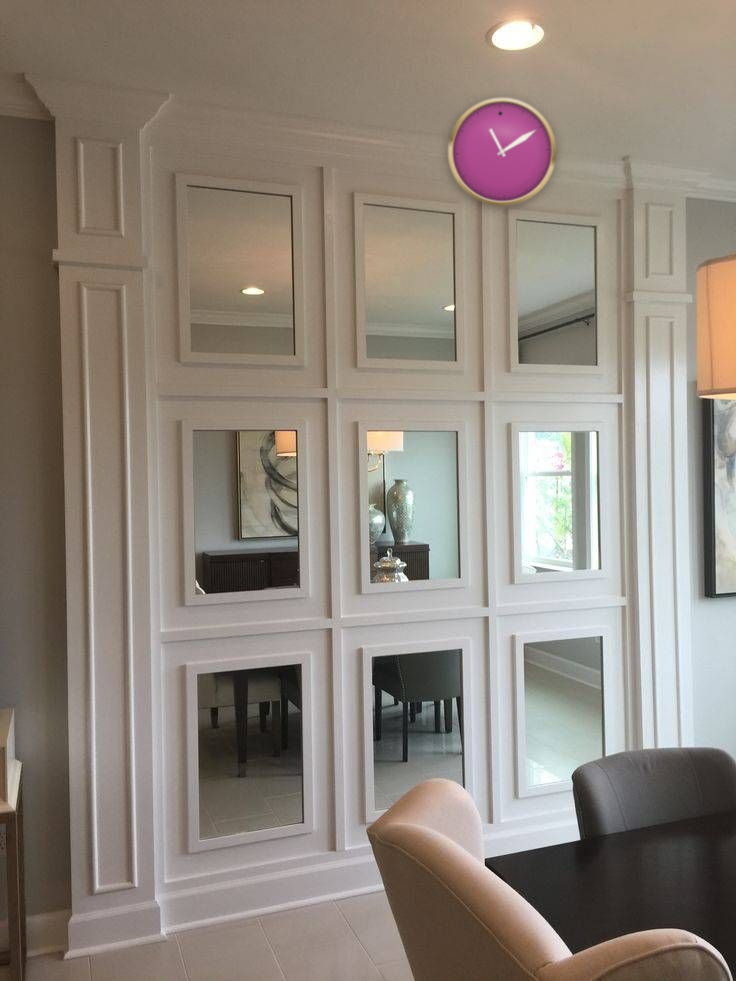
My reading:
h=11 m=10
